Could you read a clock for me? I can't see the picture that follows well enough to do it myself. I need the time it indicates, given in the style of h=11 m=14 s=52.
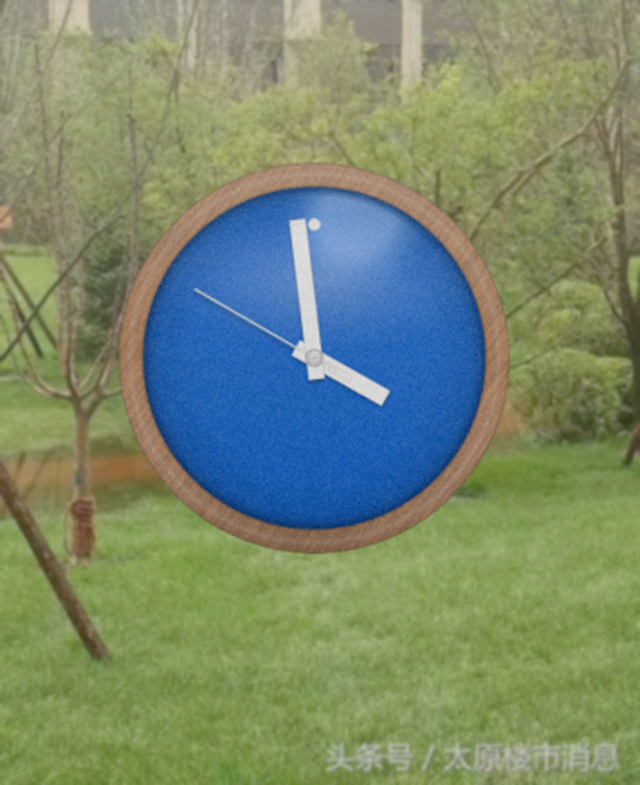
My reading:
h=3 m=58 s=50
